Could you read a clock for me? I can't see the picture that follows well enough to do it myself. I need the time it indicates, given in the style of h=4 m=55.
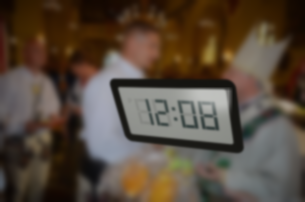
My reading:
h=12 m=8
